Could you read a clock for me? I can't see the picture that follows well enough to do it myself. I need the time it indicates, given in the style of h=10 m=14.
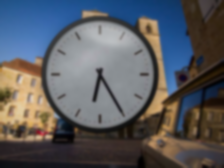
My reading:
h=6 m=25
